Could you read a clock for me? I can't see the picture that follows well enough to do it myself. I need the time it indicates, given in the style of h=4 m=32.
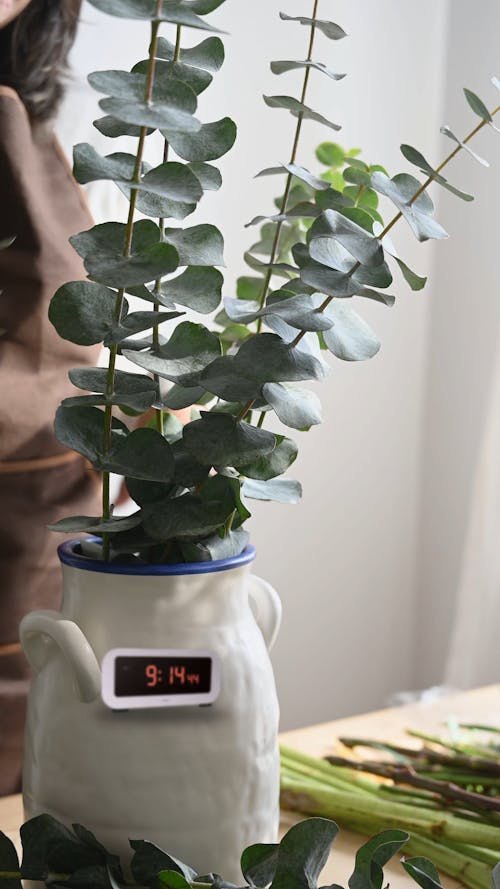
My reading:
h=9 m=14
